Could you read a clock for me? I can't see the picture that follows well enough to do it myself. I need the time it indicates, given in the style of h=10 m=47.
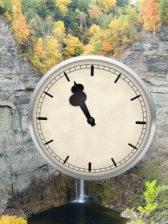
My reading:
h=10 m=56
